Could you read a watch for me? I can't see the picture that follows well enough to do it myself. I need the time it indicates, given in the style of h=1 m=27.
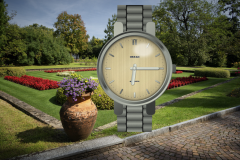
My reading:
h=6 m=15
